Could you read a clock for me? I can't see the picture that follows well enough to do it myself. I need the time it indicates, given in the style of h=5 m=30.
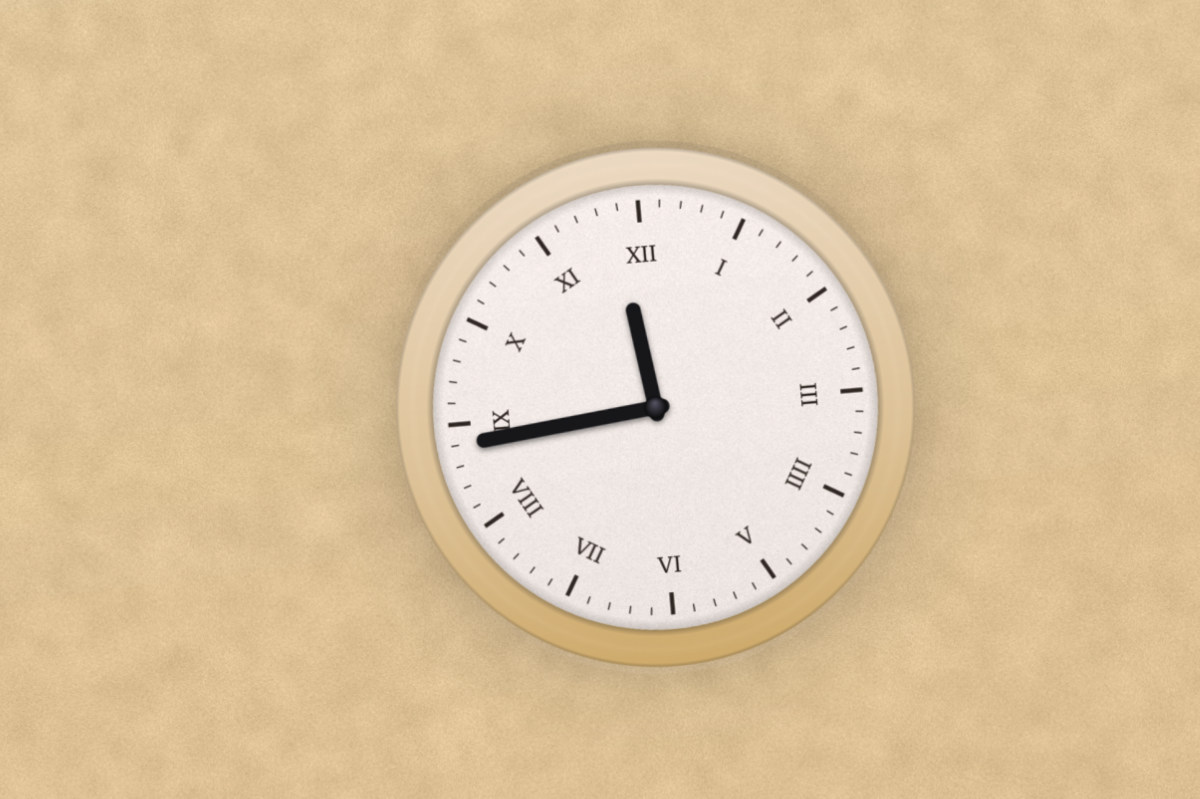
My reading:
h=11 m=44
